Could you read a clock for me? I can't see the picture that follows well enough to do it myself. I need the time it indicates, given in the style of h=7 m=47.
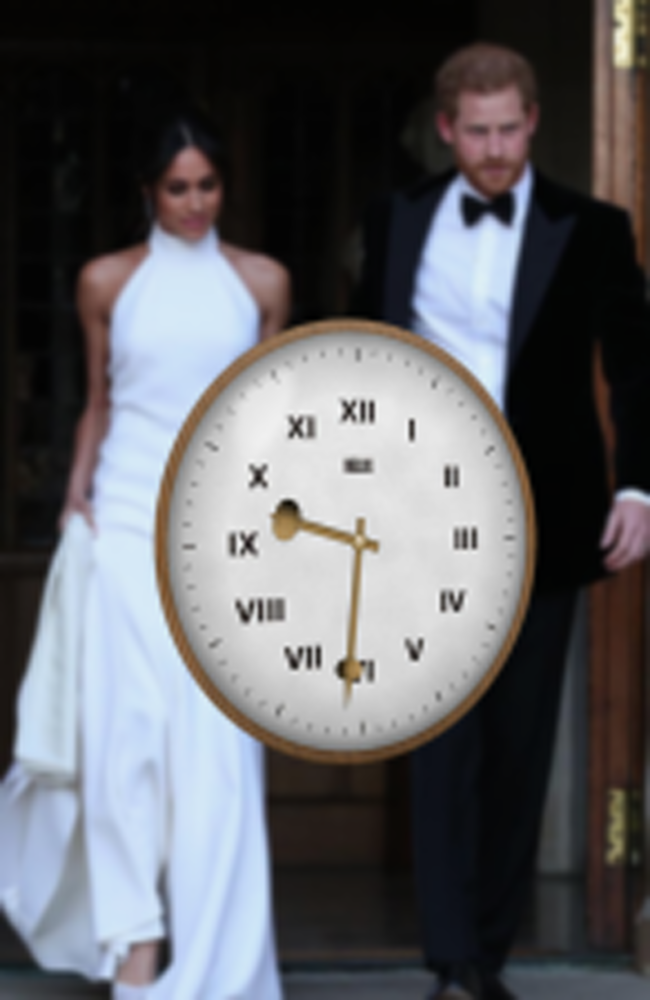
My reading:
h=9 m=31
